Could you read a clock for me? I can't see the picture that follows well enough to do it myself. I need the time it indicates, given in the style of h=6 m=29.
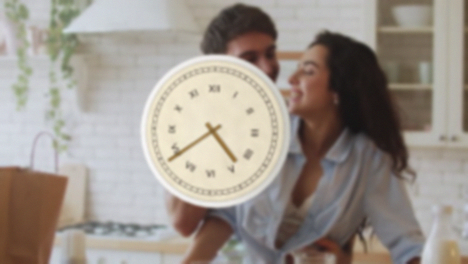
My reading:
h=4 m=39
